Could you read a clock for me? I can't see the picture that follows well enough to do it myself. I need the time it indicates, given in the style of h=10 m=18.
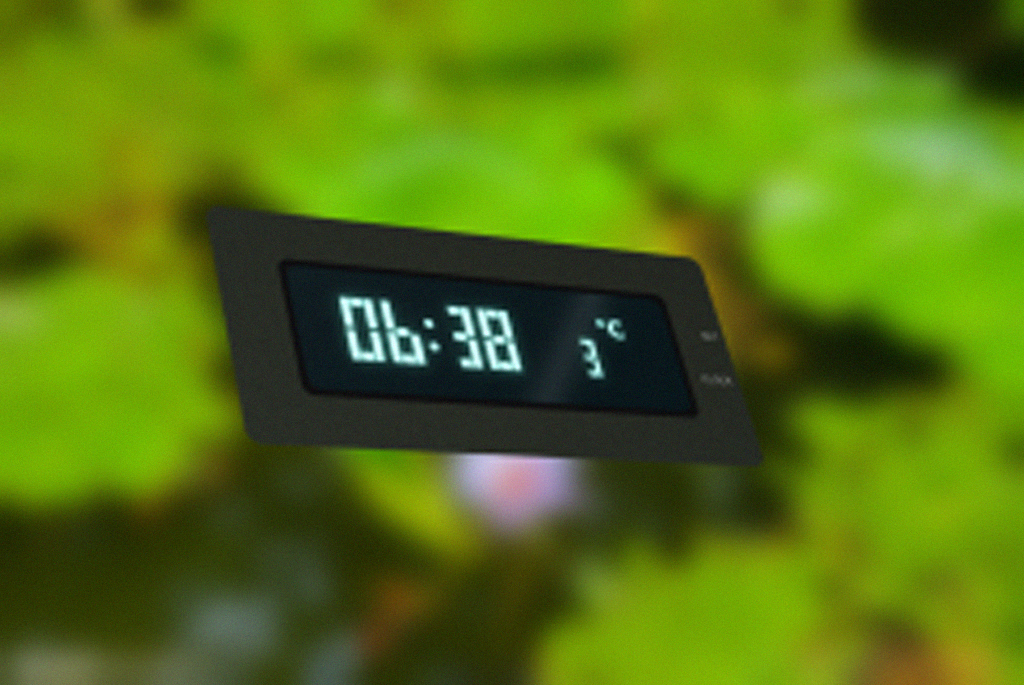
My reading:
h=6 m=38
